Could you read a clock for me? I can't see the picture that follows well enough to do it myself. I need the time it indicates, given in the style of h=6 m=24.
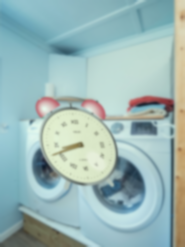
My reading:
h=8 m=42
